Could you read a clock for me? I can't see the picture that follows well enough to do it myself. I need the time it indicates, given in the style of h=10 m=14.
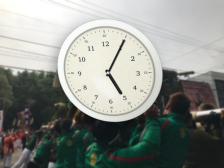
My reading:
h=5 m=5
